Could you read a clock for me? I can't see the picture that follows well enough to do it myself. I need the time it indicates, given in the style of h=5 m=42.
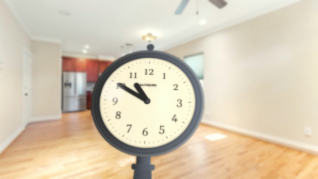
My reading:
h=10 m=50
